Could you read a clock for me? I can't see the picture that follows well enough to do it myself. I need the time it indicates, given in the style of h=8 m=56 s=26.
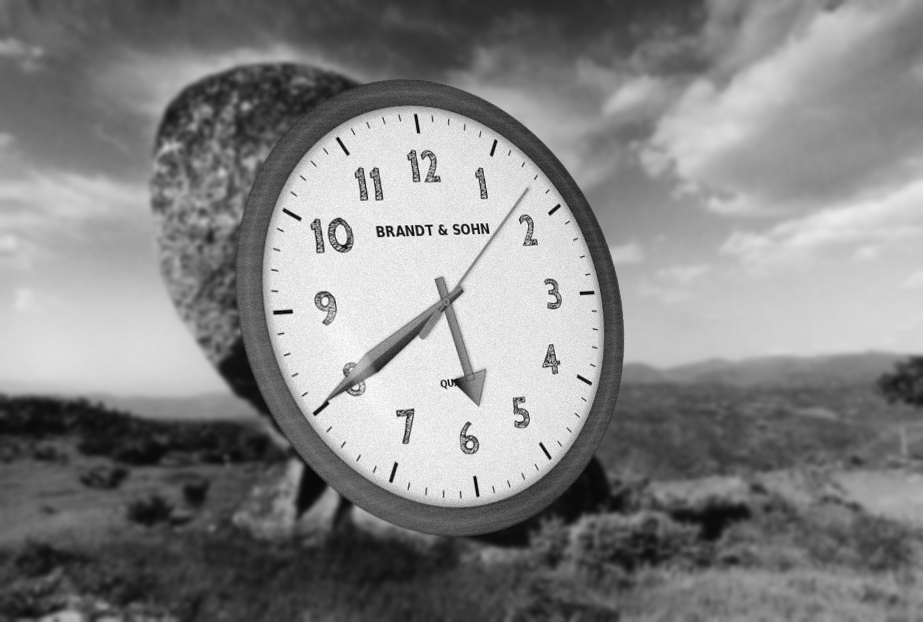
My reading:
h=5 m=40 s=8
